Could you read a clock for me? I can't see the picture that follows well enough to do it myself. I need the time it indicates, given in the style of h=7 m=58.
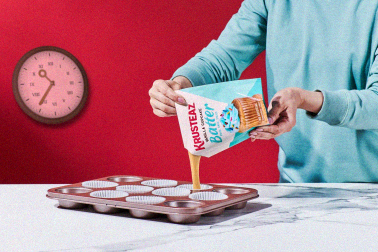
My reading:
h=10 m=36
